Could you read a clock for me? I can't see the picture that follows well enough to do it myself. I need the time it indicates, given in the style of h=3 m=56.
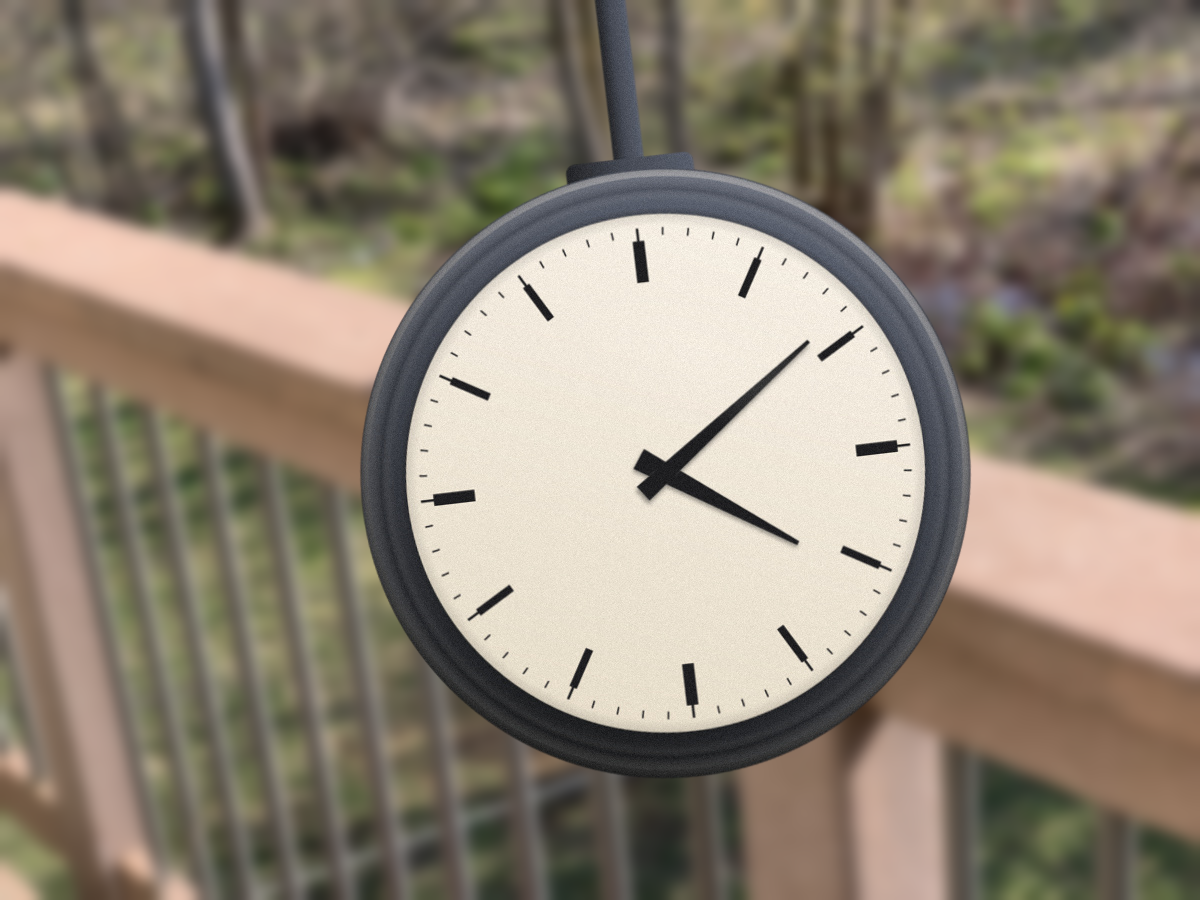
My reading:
h=4 m=9
